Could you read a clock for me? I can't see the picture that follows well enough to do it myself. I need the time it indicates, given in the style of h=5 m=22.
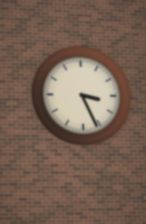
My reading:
h=3 m=26
